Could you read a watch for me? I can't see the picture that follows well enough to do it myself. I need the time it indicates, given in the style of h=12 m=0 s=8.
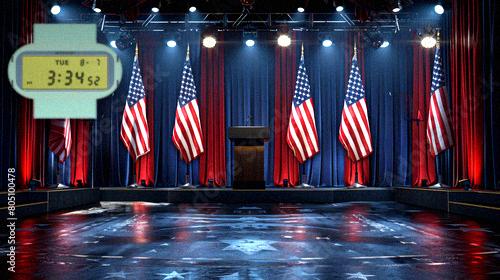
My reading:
h=3 m=34 s=52
